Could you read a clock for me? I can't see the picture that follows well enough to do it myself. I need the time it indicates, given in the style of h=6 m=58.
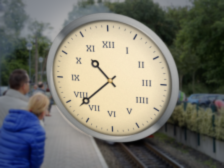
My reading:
h=10 m=38
